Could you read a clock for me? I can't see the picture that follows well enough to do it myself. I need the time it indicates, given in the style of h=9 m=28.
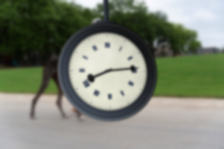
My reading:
h=8 m=14
